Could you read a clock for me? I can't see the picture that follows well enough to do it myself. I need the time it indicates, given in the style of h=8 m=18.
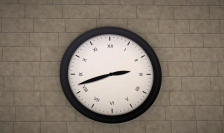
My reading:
h=2 m=42
